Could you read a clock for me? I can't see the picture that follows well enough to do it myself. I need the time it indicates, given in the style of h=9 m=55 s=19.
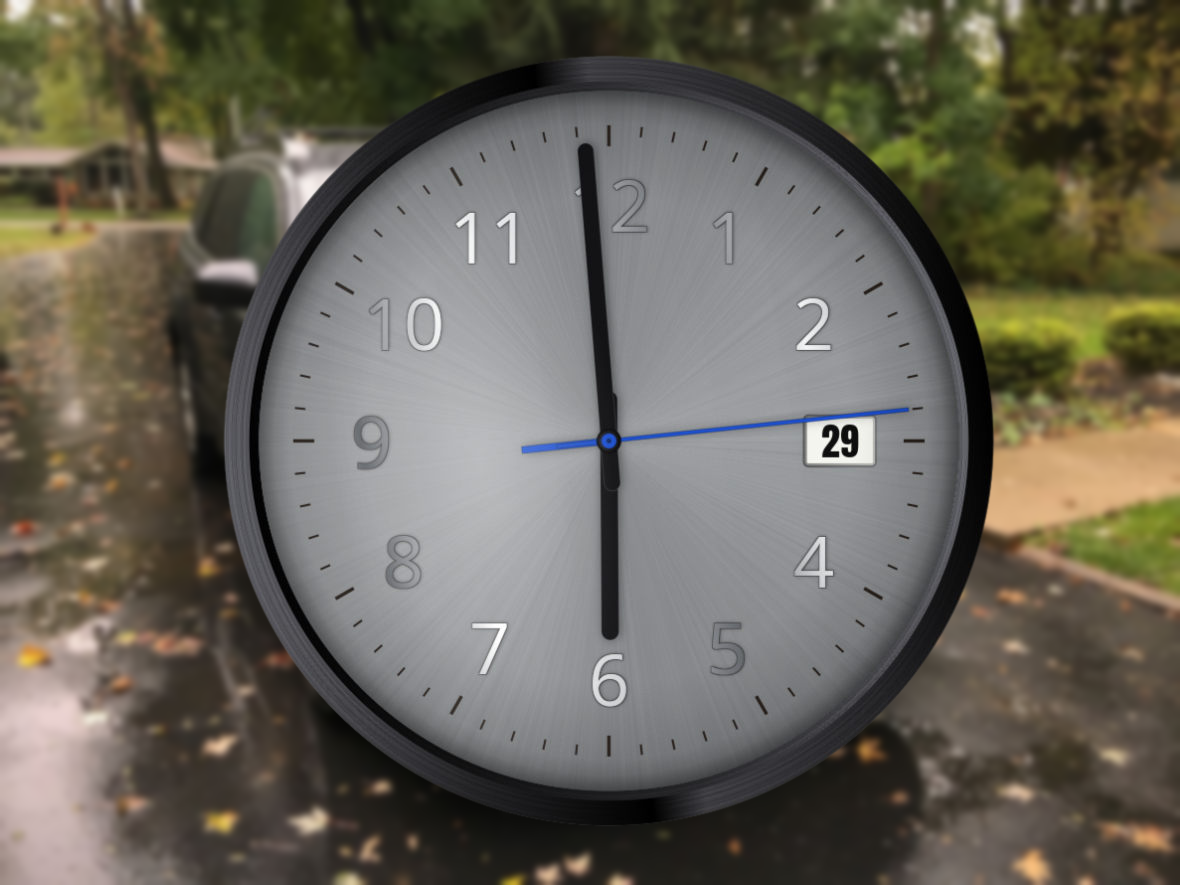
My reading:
h=5 m=59 s=14
